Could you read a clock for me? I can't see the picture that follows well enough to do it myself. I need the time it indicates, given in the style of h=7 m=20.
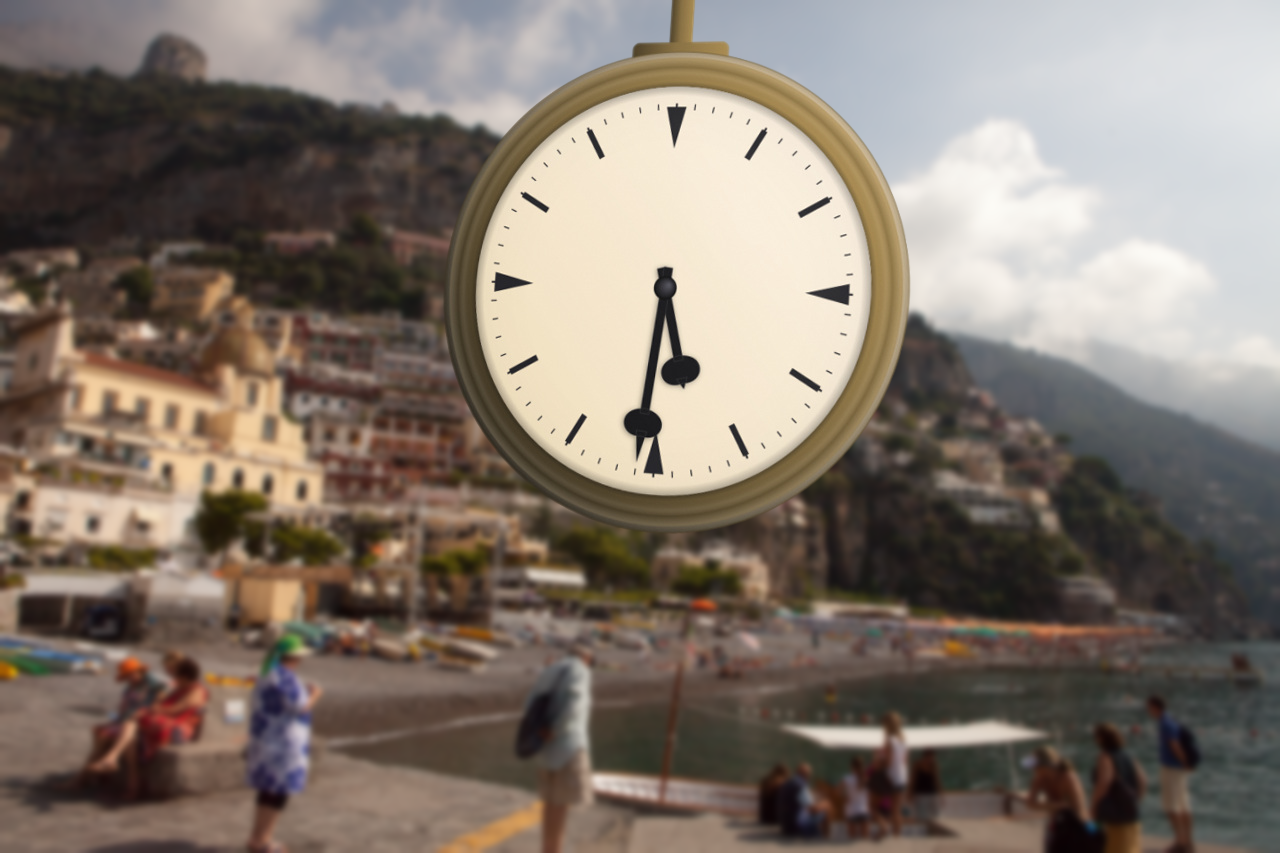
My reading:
h=5 m=31
